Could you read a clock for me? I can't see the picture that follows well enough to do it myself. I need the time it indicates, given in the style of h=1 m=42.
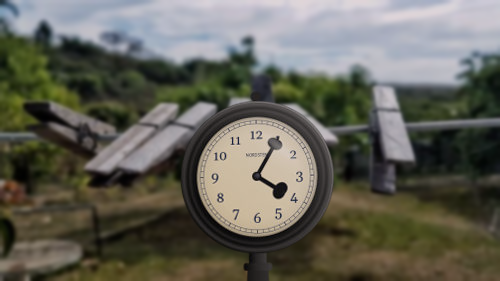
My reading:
h=4 m=5
